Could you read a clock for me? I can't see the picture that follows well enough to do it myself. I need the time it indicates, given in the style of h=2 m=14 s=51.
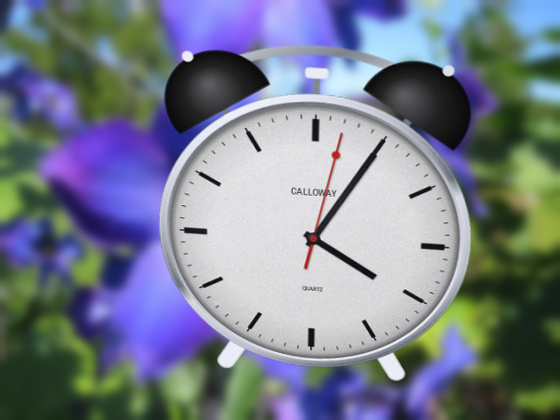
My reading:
h=4 m=5 s=2
